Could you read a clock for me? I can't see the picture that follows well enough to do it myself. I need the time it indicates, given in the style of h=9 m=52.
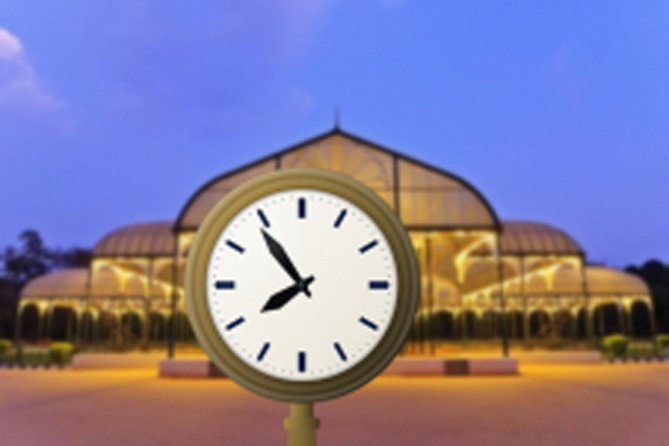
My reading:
h=7 m=54
